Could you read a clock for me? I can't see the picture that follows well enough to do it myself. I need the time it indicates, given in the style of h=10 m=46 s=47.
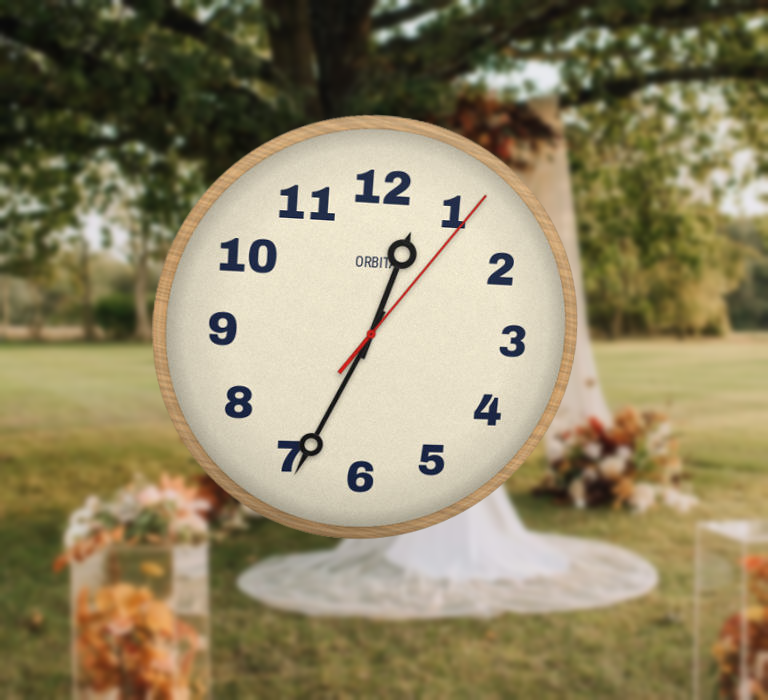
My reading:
h=12 m=34 s=6
